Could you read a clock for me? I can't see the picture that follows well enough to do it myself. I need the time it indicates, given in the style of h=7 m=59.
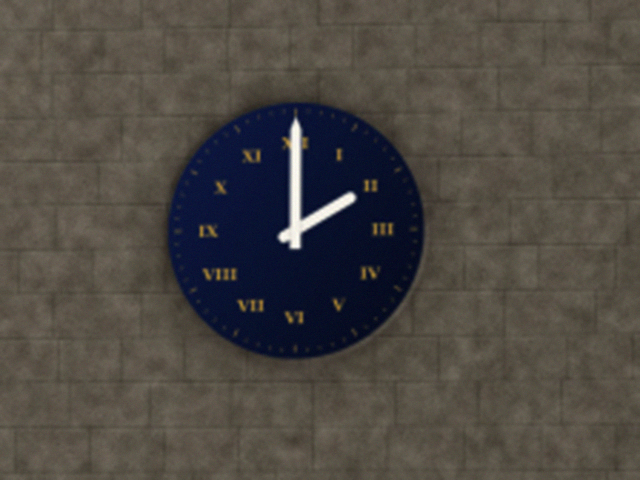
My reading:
h=2 m=0
